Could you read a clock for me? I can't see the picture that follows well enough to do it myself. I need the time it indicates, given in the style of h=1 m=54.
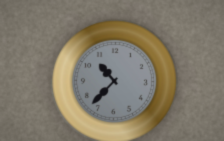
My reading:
h=10 m=37
